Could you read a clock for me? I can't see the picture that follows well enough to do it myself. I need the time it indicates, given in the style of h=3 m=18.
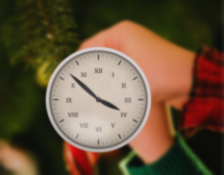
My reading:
h=3 m=52
